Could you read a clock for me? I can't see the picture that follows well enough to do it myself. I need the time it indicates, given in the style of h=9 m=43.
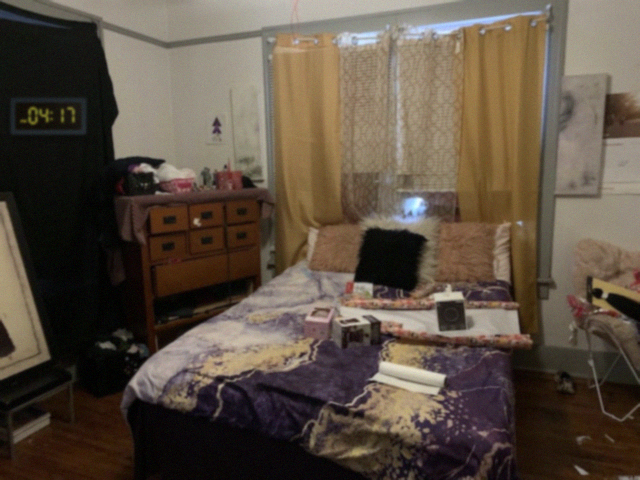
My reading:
h=4 m=17
